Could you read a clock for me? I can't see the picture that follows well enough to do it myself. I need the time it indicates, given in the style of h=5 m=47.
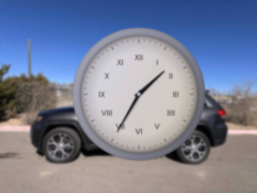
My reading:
h=1 m=35
